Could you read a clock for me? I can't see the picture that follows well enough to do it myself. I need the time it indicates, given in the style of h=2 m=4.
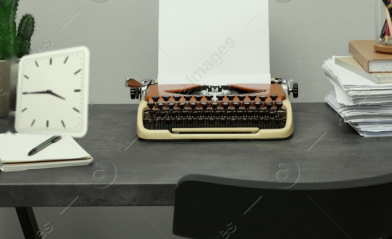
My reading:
h=3 m=45
